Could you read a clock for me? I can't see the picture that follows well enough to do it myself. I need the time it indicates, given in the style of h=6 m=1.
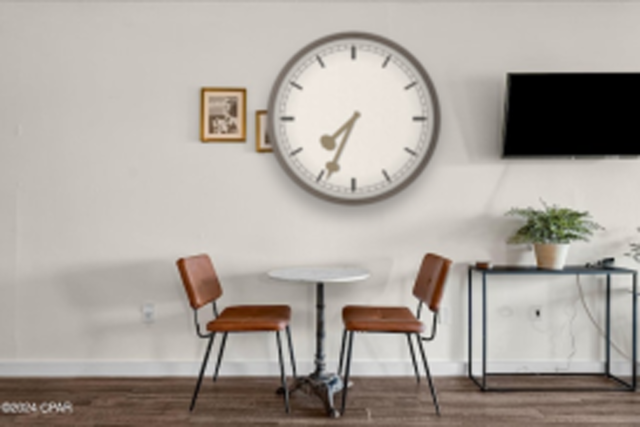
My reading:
h=7 m=34
